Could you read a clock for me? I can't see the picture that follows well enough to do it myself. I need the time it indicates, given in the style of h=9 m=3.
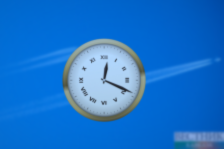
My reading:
h=12 m=19
